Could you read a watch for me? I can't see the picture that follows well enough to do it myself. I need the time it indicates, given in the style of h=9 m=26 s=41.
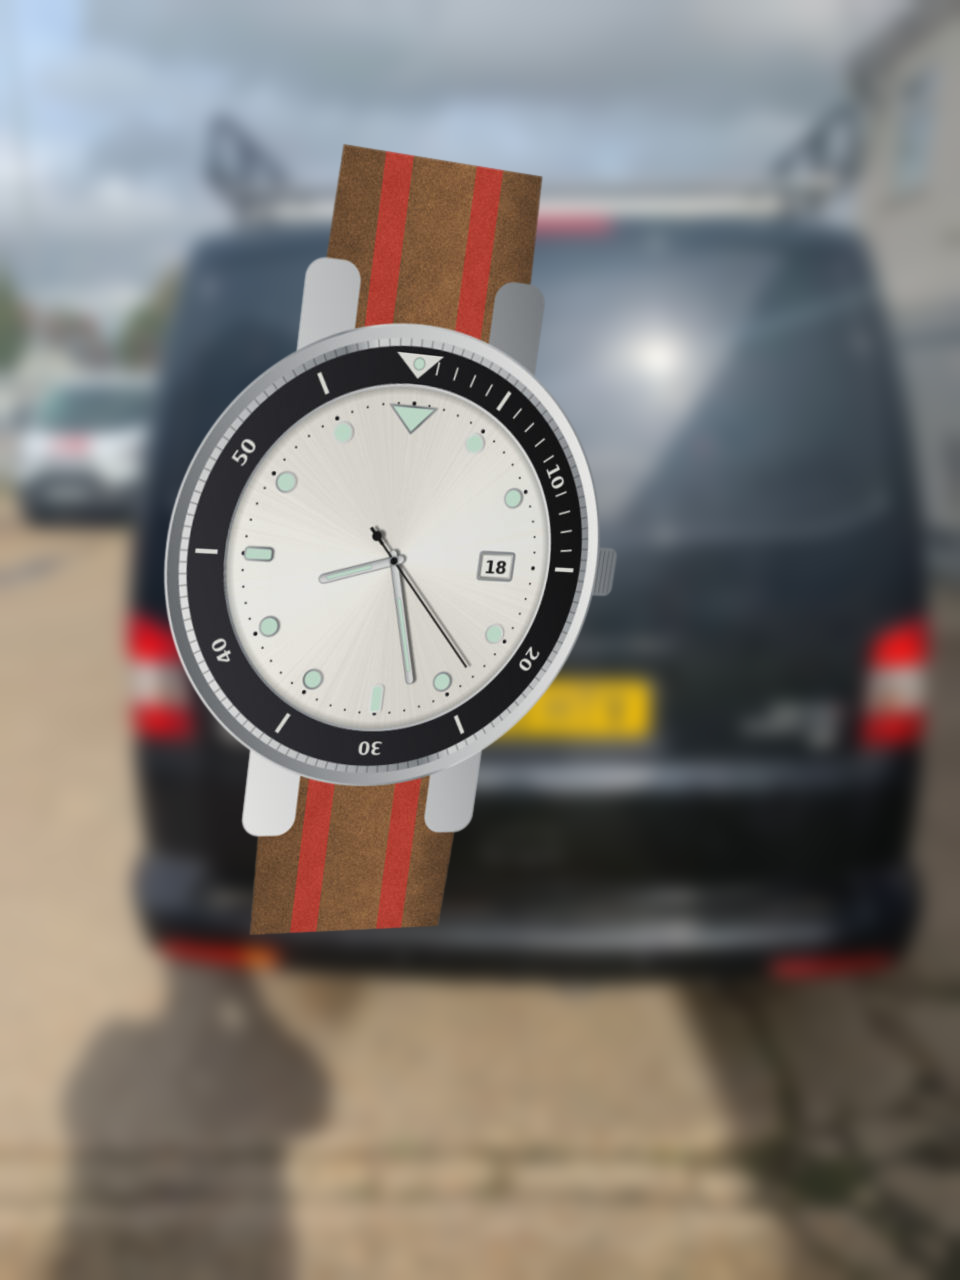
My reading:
h=8 m=27 s=23
